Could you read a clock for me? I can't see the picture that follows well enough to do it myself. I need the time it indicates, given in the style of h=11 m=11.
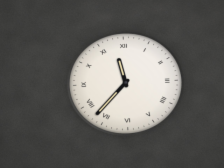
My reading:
h=11 m=37
